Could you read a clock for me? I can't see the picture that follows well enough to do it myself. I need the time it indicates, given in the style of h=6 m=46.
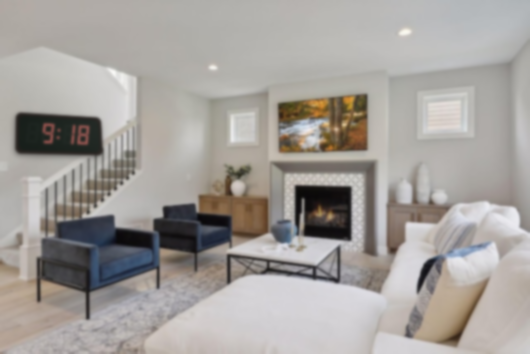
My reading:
h=9 m=18
